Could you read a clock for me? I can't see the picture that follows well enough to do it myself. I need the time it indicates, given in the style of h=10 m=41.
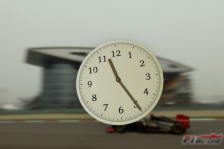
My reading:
h=11 m=25
